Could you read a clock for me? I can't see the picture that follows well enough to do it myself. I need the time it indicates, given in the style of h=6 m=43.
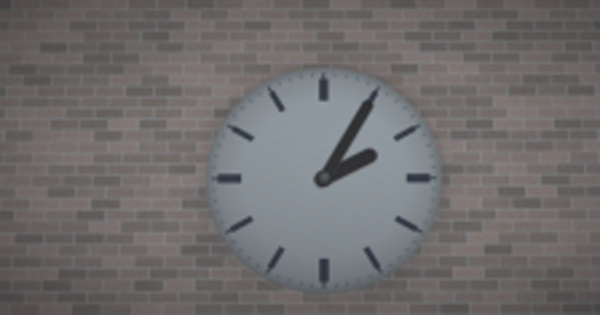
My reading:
h=2 m=5
